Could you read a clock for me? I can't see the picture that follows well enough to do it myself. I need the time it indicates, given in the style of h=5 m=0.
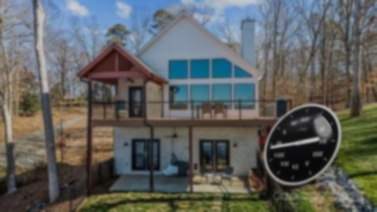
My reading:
h=2 m=44
